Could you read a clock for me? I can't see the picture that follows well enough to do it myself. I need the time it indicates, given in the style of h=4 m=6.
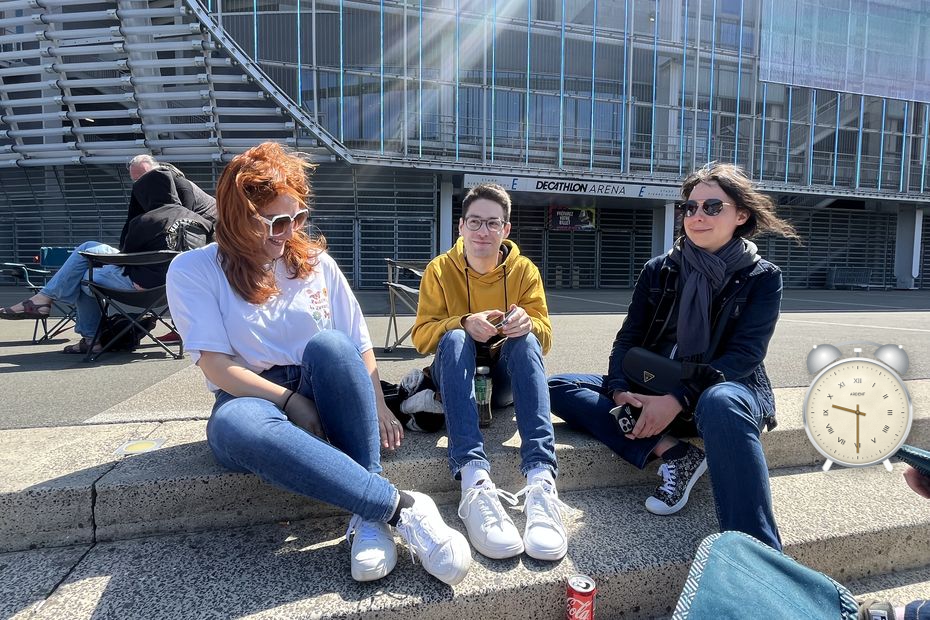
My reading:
h=9 m=30
